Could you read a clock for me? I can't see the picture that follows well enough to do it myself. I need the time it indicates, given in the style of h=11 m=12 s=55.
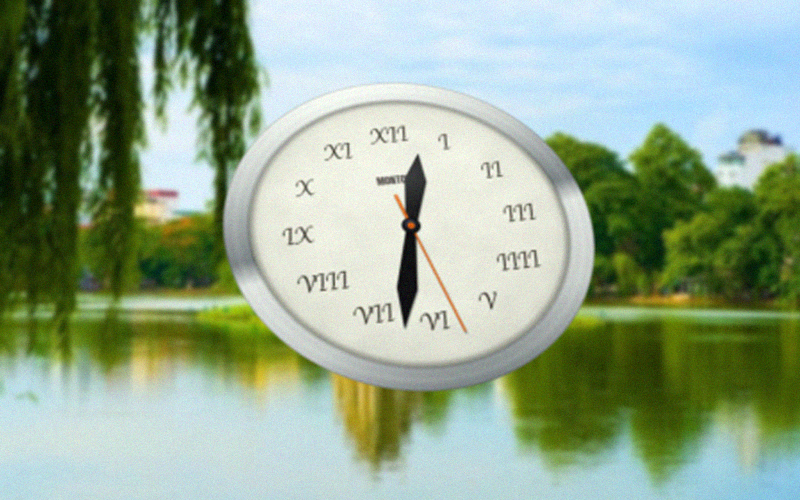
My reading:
h=12 m=32 s=28
